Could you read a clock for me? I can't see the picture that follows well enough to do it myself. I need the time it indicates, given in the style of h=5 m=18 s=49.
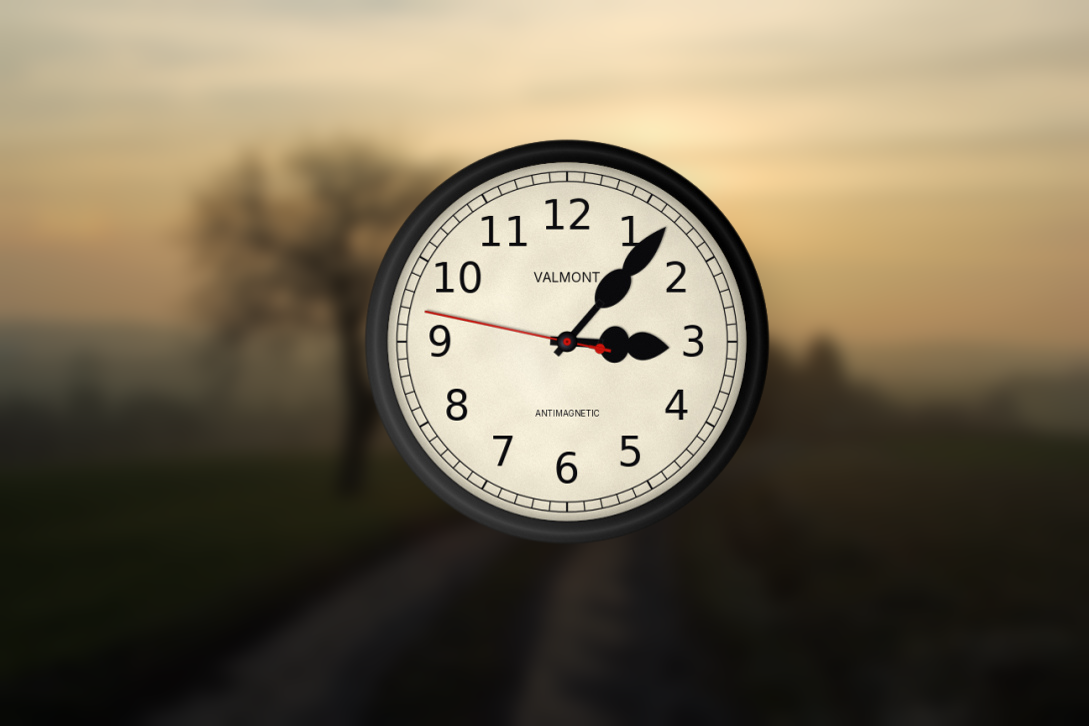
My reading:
h=3 m=6 s=47
